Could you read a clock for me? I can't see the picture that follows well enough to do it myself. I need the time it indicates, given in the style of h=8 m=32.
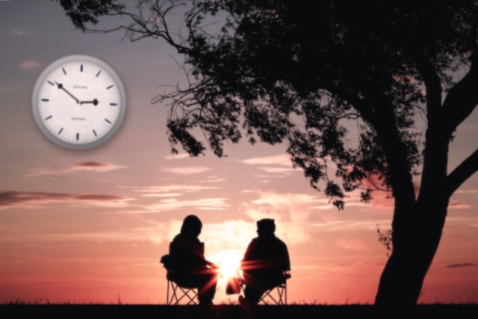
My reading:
h=2 m=51
